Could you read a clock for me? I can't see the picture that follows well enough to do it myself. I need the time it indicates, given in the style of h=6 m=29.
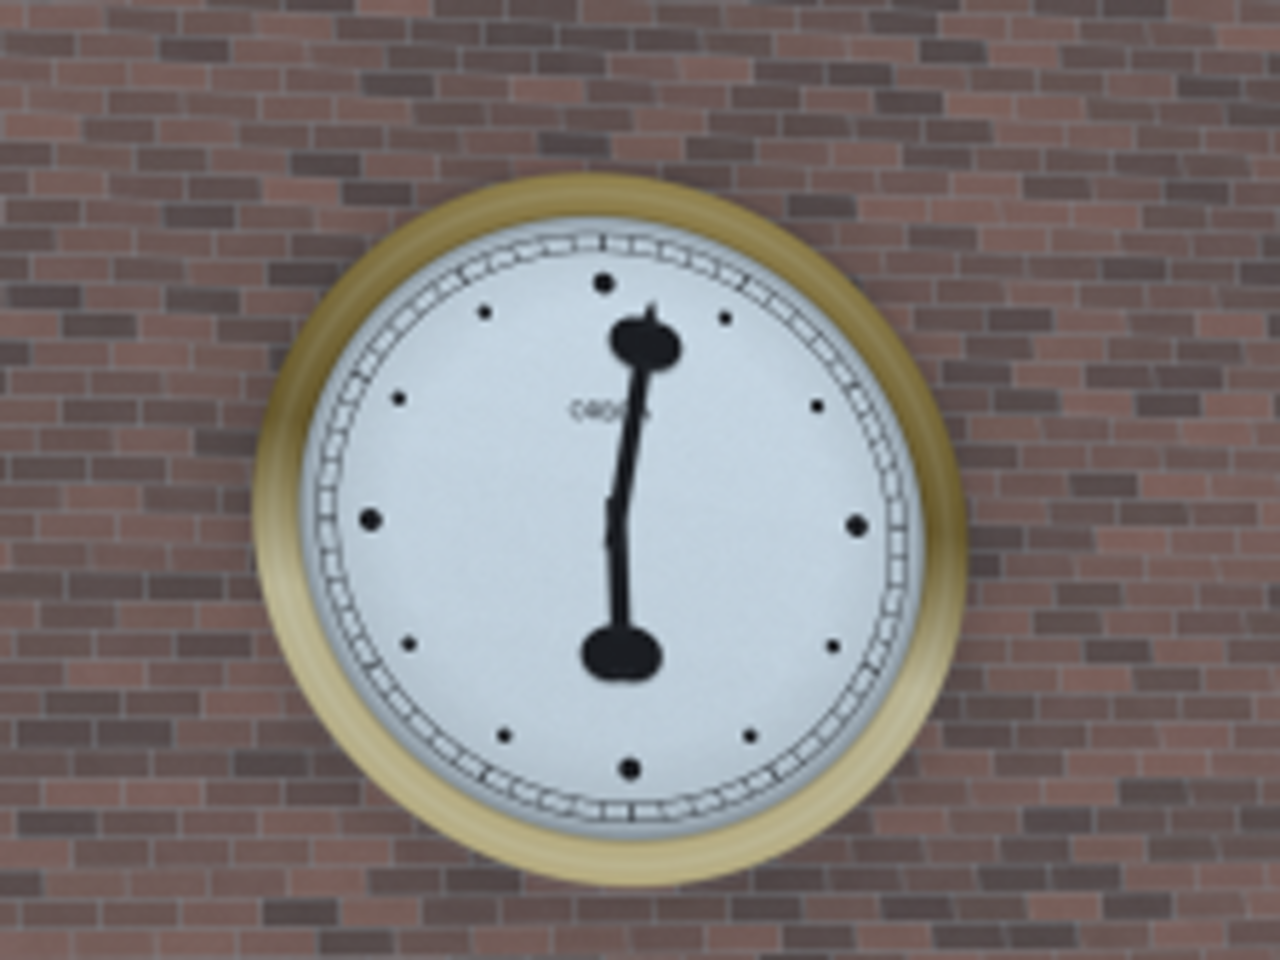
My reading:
h=6 m=2
